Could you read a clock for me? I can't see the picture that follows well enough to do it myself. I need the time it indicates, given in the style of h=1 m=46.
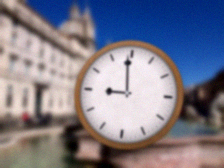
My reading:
h=8 m=59
